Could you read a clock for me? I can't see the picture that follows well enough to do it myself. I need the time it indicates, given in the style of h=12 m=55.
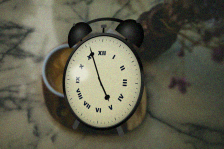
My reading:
h=4 m=56
